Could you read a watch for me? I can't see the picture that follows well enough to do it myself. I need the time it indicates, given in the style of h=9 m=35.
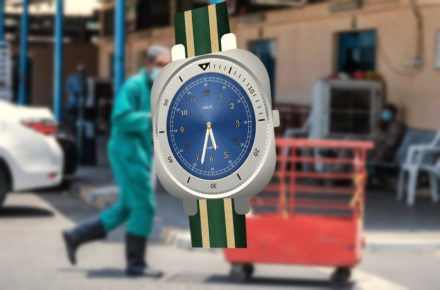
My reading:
h=5 m=33
